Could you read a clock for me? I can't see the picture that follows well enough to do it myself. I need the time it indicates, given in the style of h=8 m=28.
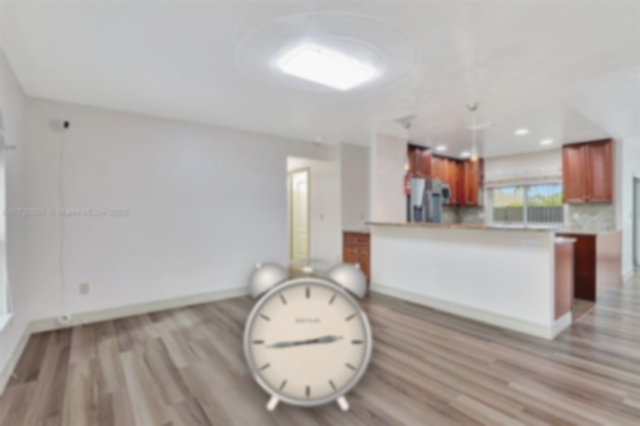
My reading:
h=2 m=44
